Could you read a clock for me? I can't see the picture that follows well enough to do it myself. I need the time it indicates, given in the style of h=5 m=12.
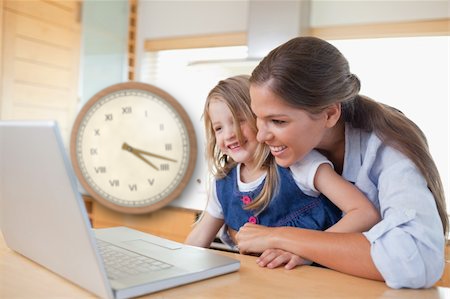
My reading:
h=4 m=18
